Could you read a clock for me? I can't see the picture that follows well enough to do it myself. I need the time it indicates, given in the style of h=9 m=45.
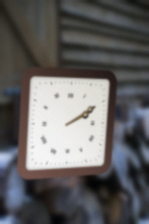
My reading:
h=2 m=10
